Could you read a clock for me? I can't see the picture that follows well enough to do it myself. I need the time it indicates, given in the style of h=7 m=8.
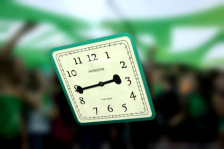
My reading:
h=2 m=44
